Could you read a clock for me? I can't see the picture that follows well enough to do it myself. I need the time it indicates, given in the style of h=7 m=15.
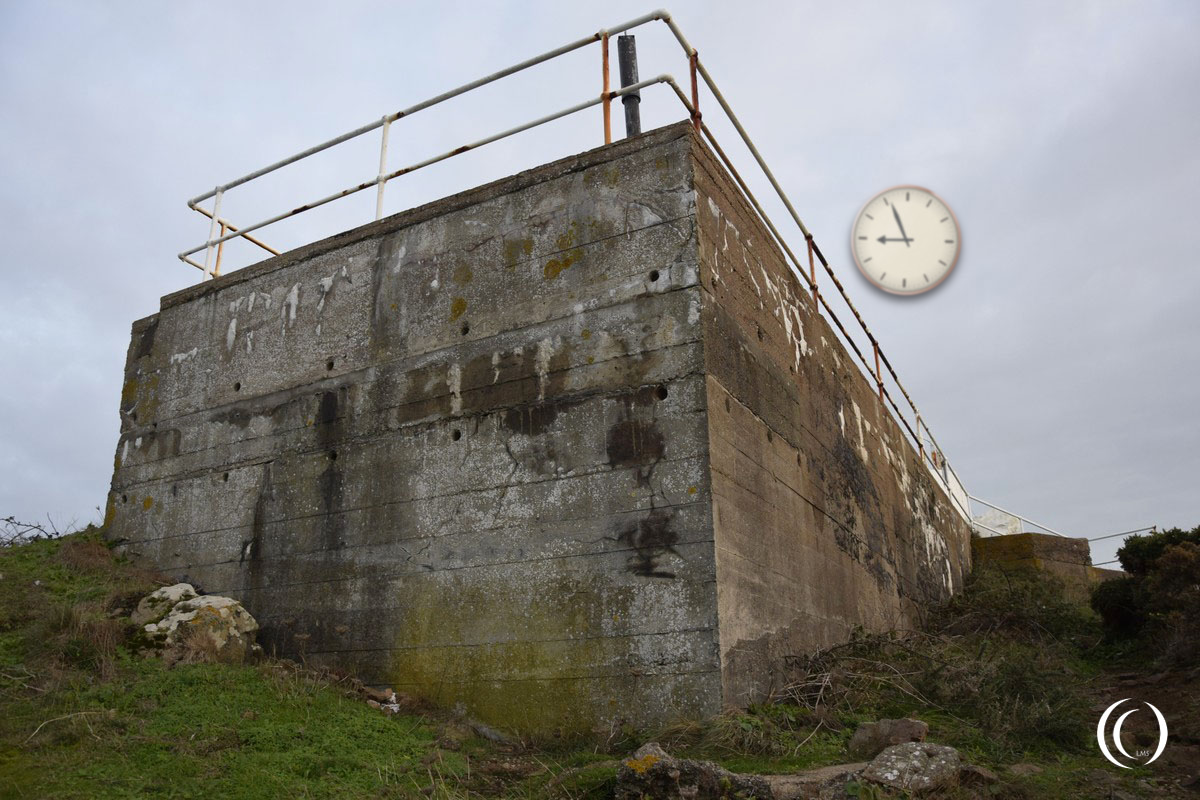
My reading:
h=8 m=56
